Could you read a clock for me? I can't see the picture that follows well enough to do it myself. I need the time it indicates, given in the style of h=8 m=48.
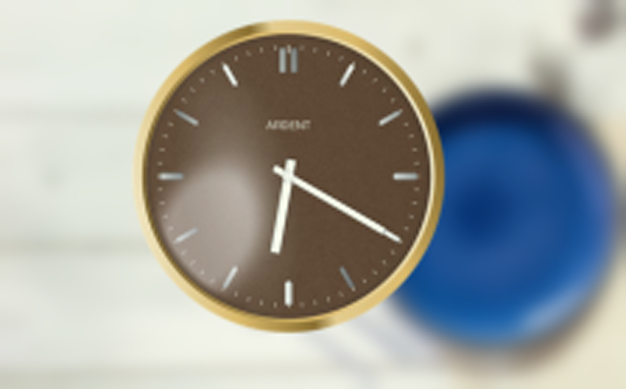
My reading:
h=6 m=20
